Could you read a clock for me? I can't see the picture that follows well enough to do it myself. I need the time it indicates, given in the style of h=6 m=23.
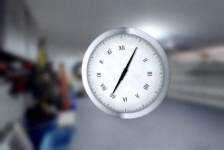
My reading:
h=7 m=5
